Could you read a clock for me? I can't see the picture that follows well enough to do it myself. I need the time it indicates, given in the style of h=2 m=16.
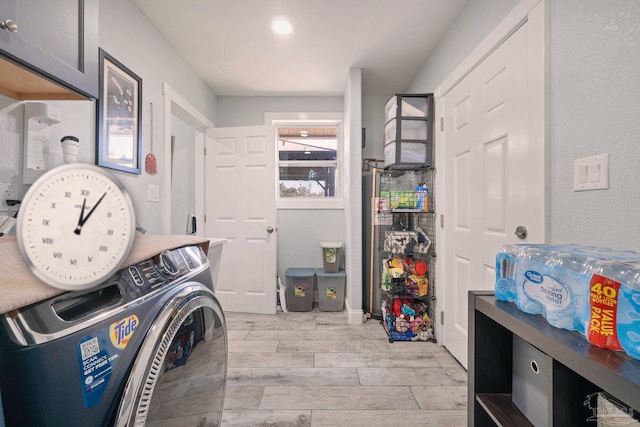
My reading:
h=12 m=5
